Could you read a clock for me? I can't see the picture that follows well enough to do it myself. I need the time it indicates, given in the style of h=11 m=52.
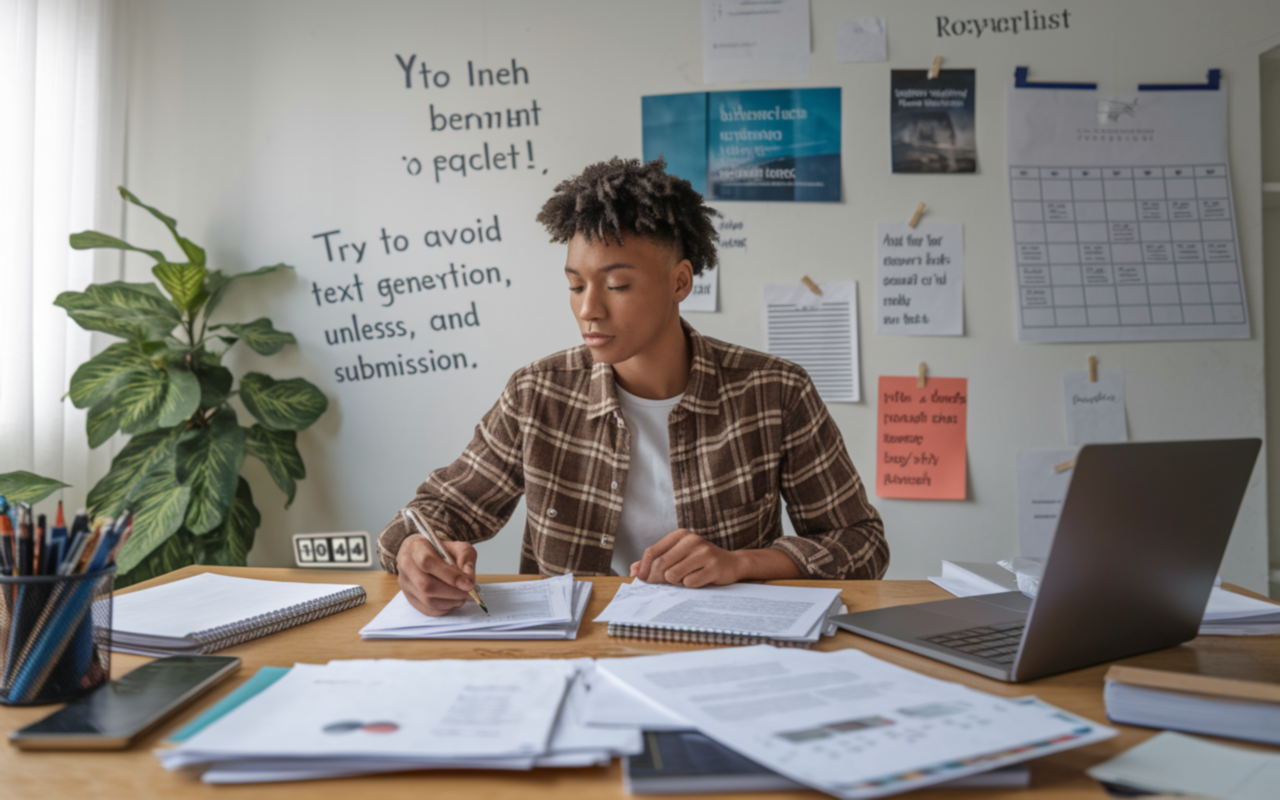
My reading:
h=10 m=44
